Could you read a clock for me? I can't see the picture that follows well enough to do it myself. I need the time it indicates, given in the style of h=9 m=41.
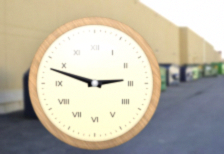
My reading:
h=2 m=48
